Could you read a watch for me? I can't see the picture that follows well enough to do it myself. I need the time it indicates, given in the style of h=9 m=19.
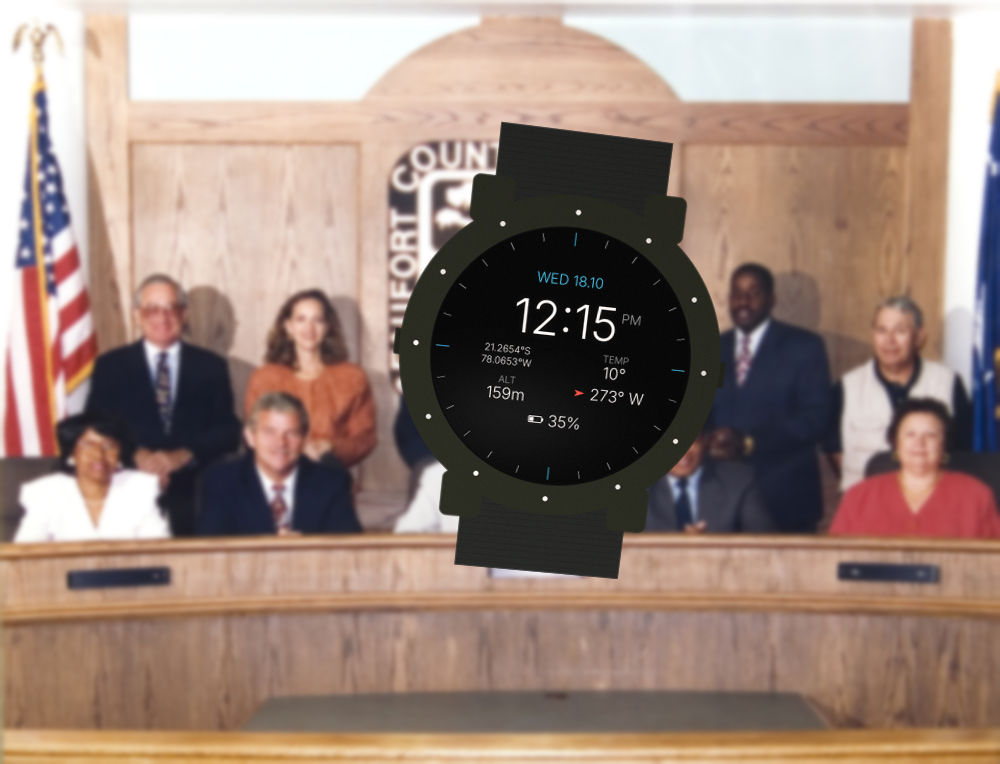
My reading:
h=12 m=15
